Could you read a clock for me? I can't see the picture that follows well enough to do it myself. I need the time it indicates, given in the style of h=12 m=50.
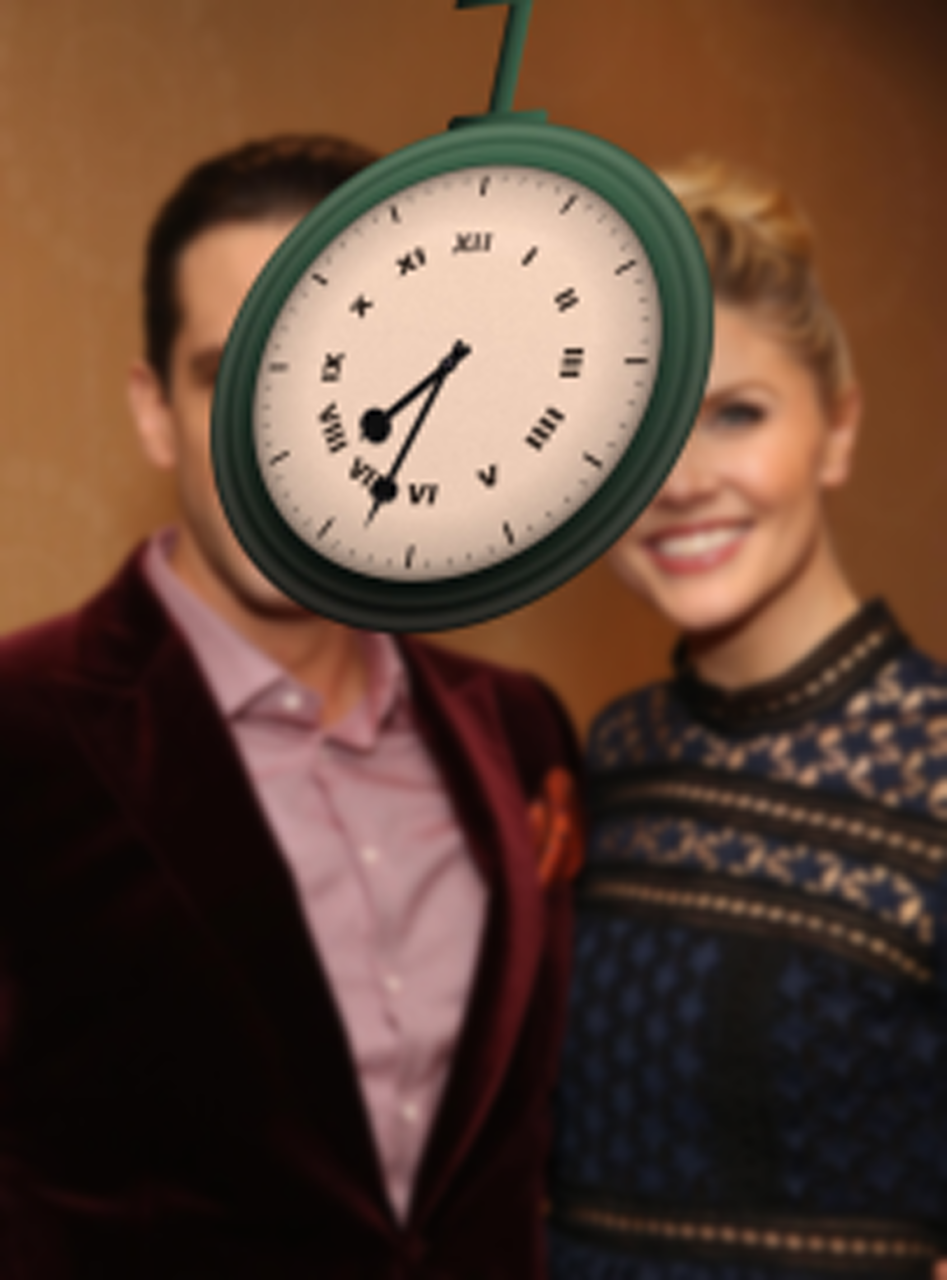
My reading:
h=7 m=33
